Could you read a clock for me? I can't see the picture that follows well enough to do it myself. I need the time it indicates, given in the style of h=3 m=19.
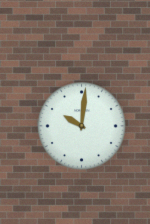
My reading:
h=10 m=1
